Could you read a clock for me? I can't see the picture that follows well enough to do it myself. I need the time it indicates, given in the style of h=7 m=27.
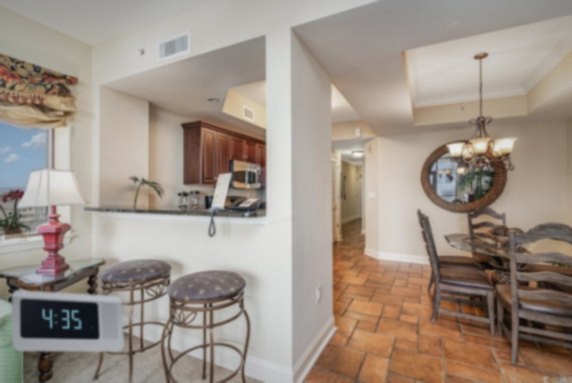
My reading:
h=4 m=35
